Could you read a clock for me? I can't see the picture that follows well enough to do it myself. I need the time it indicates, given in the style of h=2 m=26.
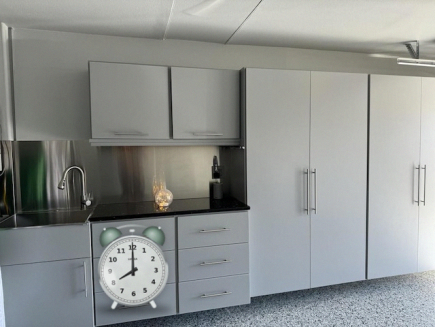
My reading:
h=8 m=0
